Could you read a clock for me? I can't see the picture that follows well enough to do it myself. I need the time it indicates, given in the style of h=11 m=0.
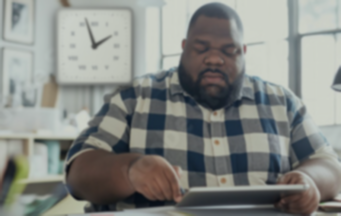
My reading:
h=1 m=57
